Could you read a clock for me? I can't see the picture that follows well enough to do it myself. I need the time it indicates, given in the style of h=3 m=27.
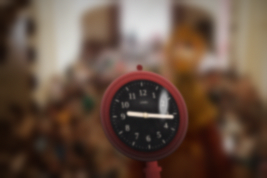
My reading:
h=9 m=16
